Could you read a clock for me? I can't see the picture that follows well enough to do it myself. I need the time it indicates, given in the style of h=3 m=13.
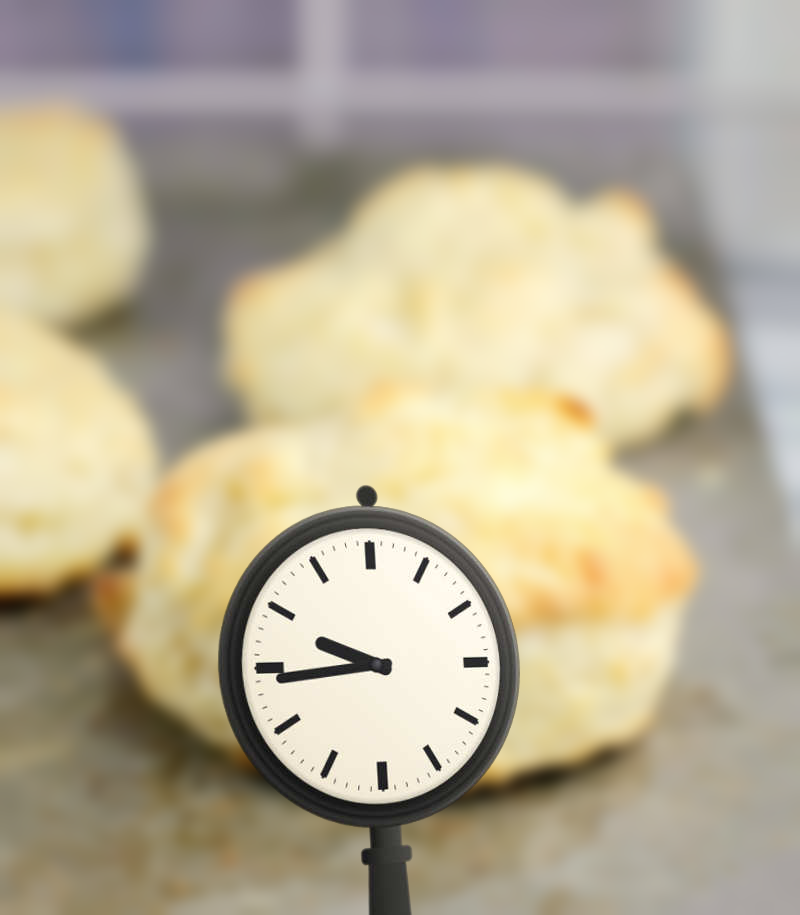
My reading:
h=9 m=44
